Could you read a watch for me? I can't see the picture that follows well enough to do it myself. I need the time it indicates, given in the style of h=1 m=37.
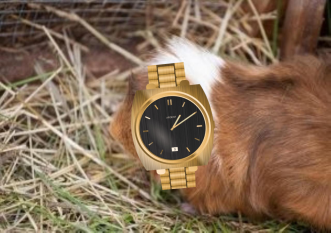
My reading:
h=1 m=10
